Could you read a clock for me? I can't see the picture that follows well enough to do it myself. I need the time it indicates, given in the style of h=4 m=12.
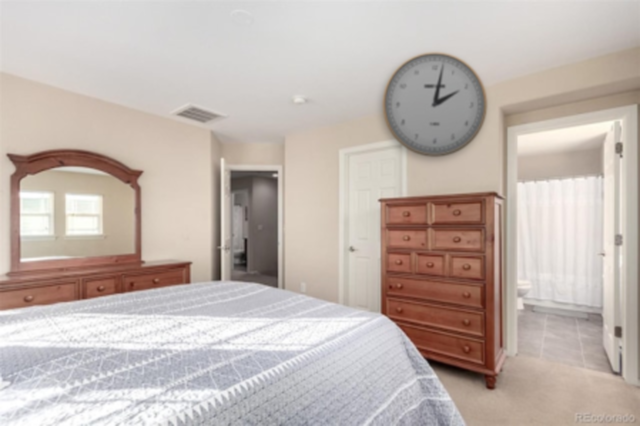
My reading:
h=2 m=2
